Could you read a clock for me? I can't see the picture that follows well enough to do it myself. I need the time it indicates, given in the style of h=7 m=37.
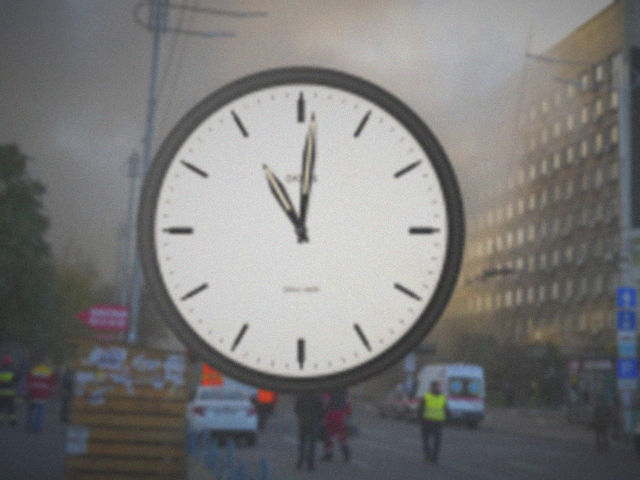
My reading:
h=11 m=1
